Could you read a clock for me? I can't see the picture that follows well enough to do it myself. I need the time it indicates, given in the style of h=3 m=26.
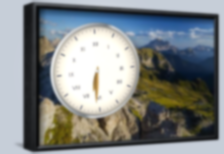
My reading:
h=6 m=31
